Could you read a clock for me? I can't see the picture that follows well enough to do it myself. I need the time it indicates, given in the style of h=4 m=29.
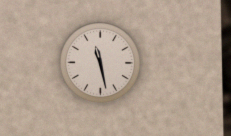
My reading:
h=11 m=28
